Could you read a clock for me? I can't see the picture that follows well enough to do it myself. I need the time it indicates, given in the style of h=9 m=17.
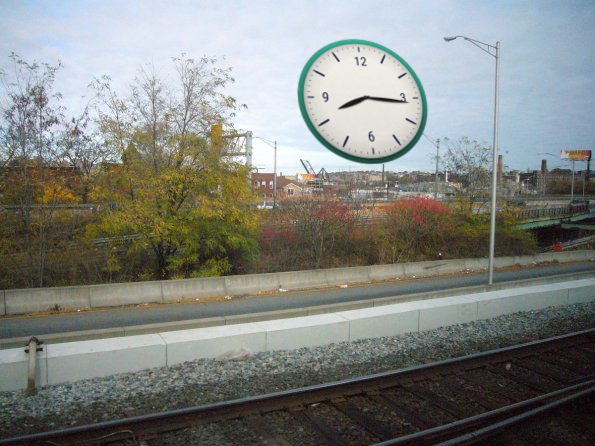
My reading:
h=8 m=16
